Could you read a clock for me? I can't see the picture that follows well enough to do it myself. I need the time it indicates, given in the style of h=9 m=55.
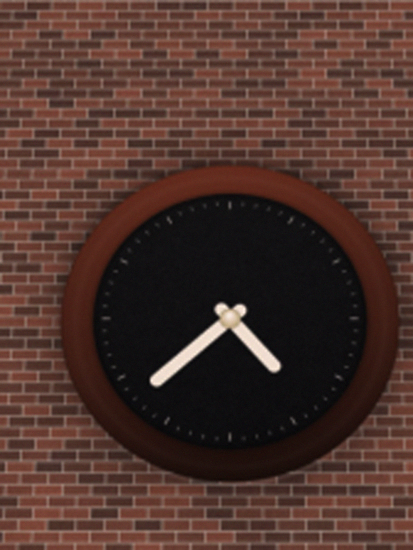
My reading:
h=4 m=38
